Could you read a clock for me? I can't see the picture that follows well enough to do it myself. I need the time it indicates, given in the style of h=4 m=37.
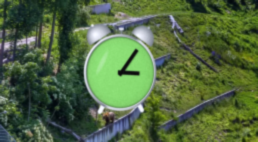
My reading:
h=3 m=6
